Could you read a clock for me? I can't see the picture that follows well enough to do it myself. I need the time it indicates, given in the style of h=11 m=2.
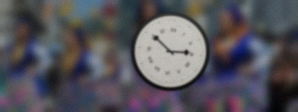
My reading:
h=2 m=51
